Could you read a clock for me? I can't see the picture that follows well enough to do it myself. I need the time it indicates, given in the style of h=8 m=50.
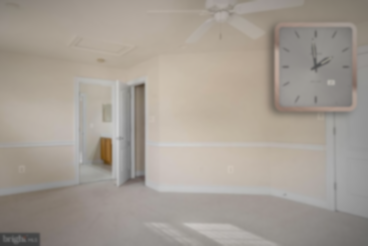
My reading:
h=1 m=59
